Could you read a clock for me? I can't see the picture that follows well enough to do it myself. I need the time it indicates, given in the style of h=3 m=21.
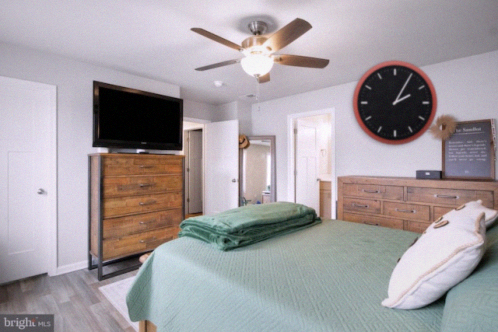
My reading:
h=2 m=5
